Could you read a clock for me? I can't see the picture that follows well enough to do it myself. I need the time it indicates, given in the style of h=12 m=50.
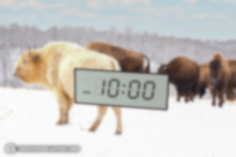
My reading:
h=10 m=0
